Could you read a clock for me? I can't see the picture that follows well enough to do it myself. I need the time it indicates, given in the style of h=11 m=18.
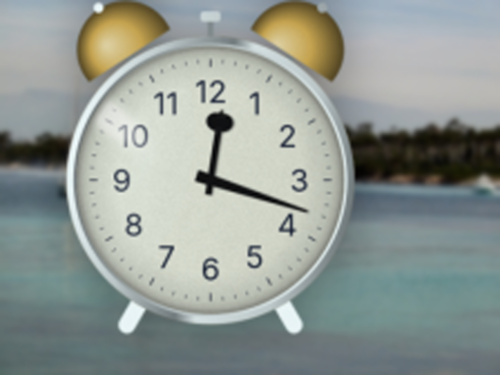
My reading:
h=12 m=18
